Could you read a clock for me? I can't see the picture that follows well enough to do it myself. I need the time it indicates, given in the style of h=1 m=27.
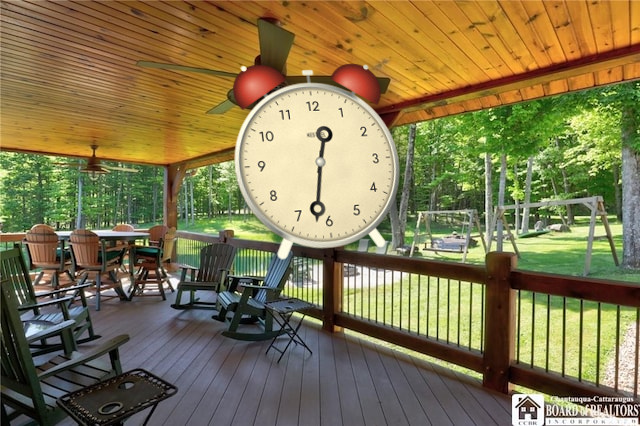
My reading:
h=12 m=32
